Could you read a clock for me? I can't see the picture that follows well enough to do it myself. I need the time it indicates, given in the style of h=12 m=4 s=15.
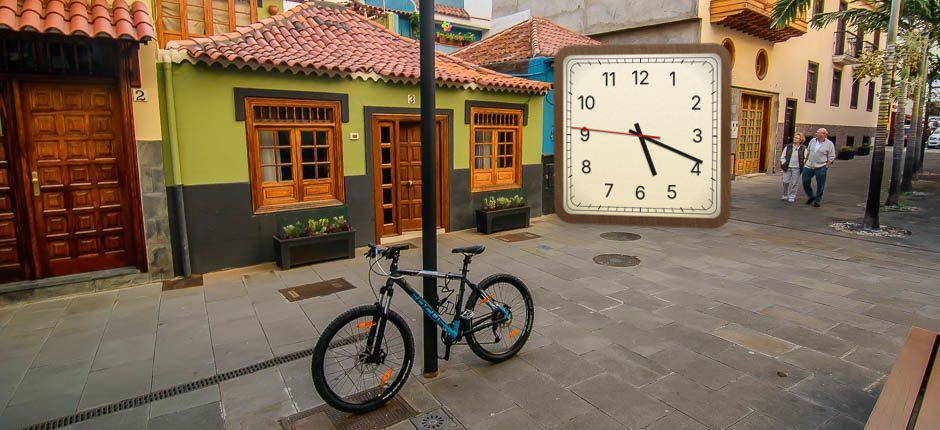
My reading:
h=5 m=18 s=46
